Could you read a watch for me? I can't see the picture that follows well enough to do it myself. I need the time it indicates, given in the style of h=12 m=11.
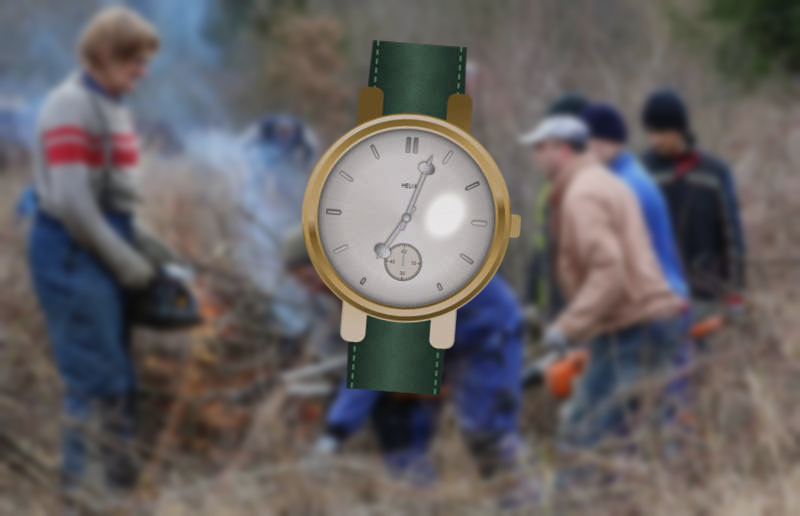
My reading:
h=7 m=3
